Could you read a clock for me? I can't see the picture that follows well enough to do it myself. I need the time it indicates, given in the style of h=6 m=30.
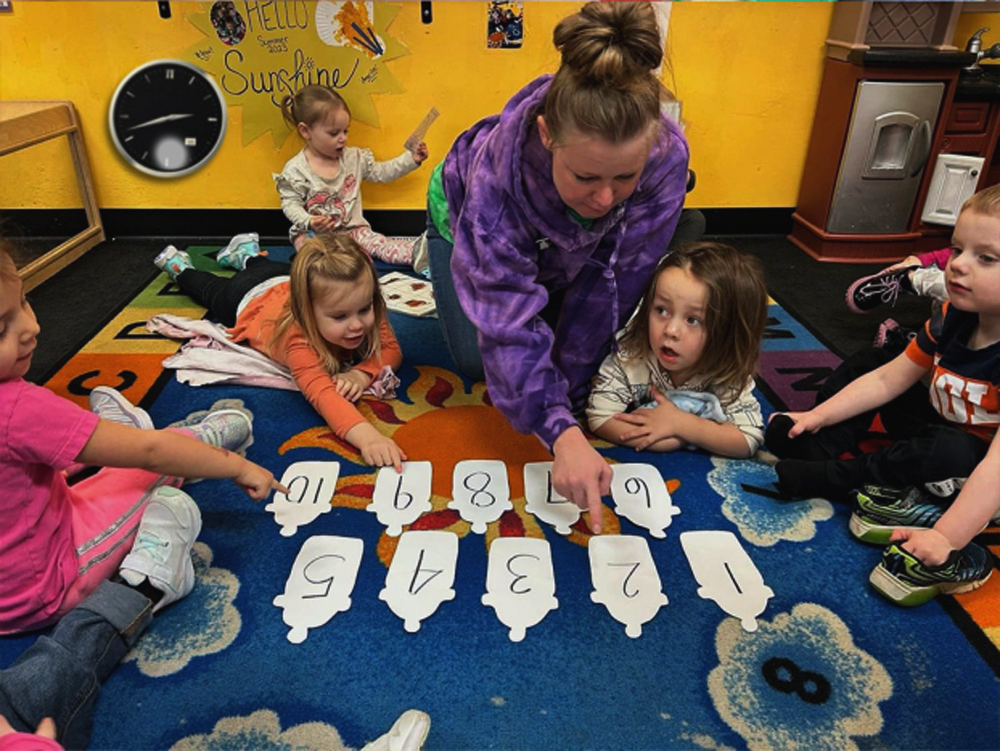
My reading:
h=2 m=42
